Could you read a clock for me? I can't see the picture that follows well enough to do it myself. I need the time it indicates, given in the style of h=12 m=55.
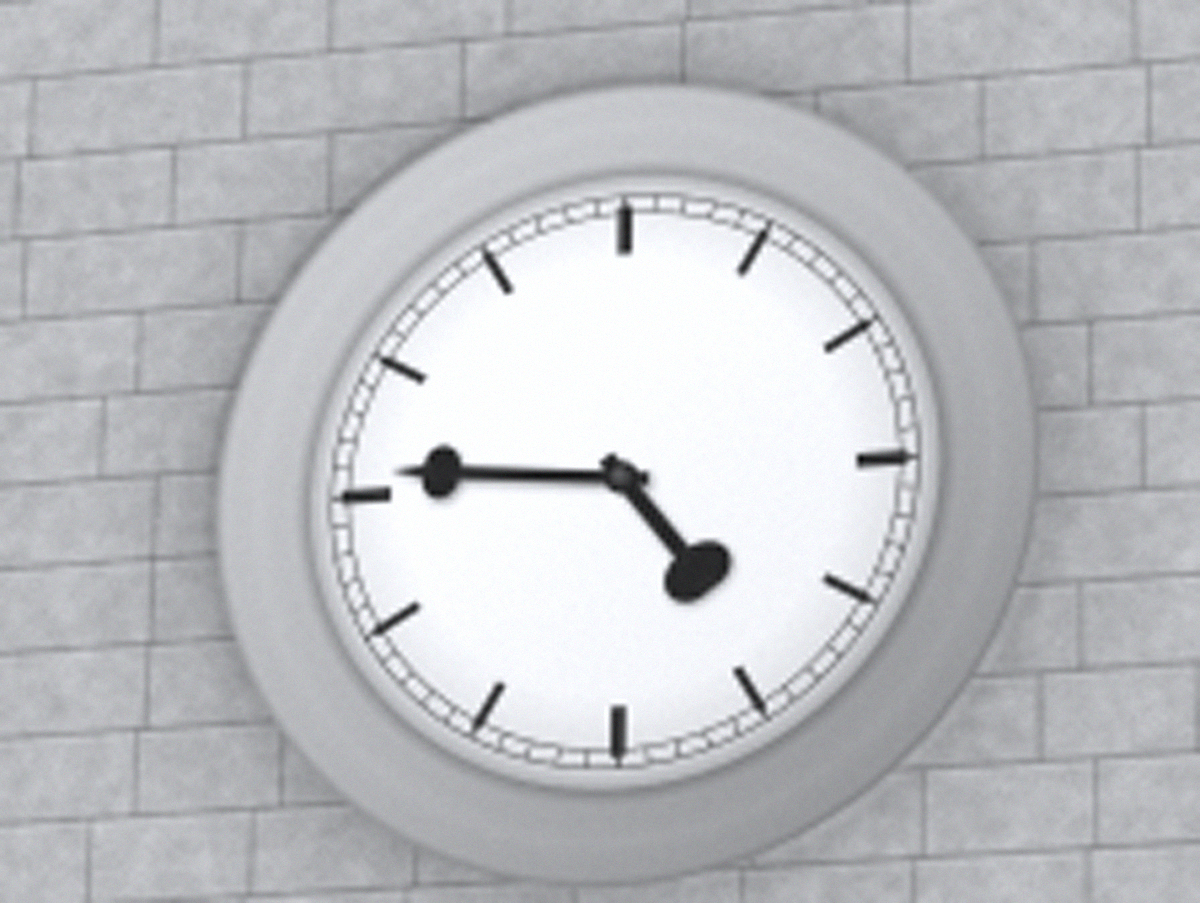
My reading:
h=4 m=46
